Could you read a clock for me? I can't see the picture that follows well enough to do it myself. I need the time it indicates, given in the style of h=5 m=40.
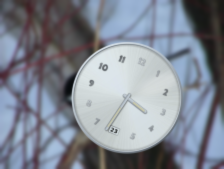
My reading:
h=3 m=32
